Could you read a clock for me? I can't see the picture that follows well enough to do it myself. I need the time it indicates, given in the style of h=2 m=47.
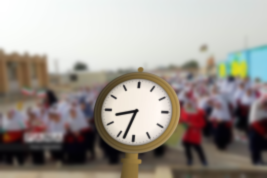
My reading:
h=8 m=33
